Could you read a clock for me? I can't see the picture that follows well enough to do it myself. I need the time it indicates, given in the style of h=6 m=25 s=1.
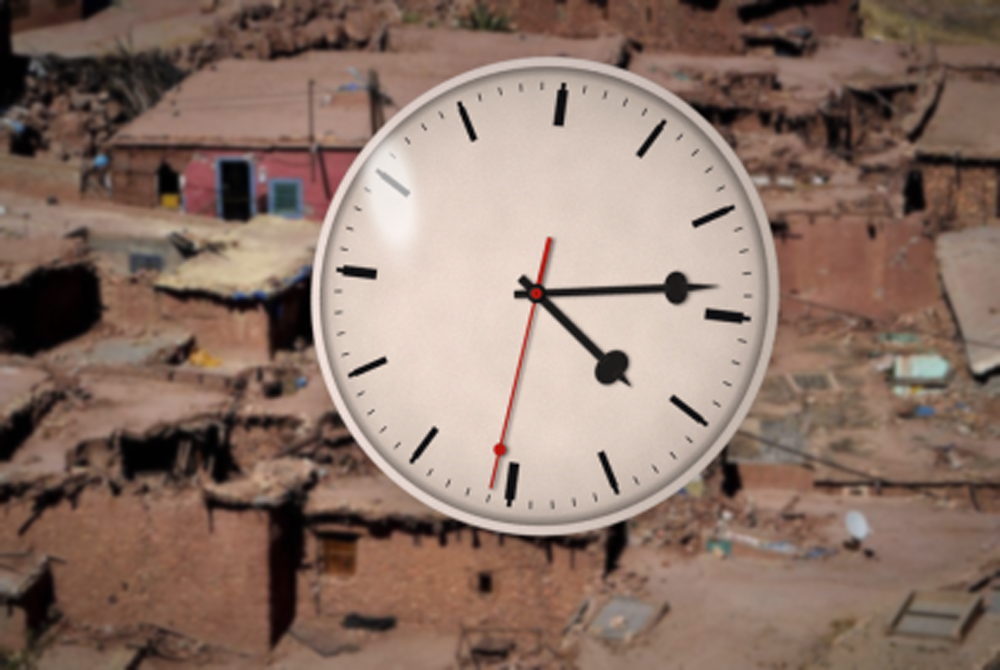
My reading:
h=4 m=13 s=31
